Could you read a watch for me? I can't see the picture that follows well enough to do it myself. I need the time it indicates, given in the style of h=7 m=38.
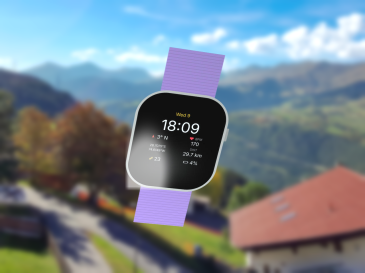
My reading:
h=18 m=9
